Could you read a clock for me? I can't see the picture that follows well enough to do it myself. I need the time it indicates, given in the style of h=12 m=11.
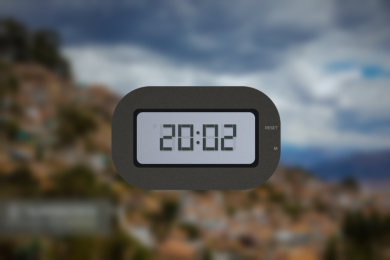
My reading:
h=20 m=2
